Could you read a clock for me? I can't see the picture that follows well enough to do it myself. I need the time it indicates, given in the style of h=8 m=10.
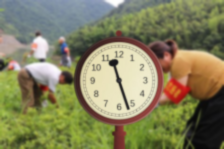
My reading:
h=11 m=27
